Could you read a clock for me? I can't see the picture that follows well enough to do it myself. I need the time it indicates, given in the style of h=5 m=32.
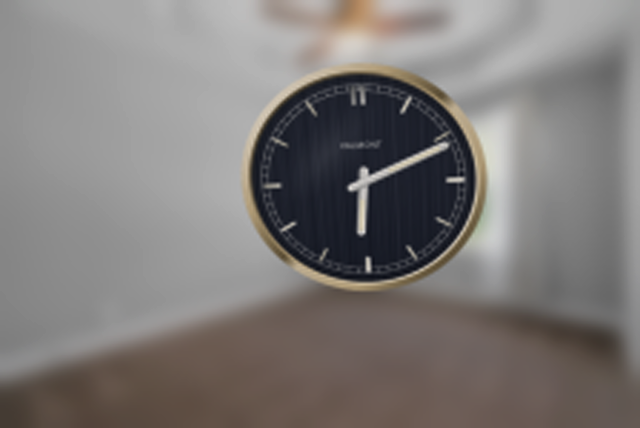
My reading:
h=6 m=11
